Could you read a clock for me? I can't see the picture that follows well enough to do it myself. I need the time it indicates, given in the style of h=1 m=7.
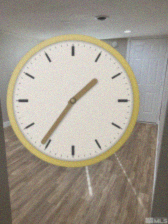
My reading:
h=1 m=36
